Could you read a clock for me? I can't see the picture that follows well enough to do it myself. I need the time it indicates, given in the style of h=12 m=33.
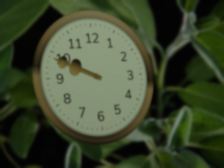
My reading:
h=9 m=49
